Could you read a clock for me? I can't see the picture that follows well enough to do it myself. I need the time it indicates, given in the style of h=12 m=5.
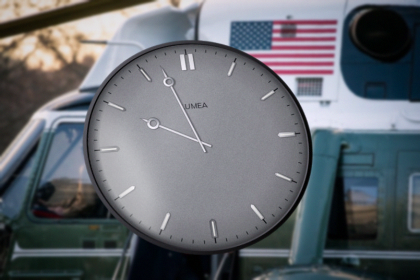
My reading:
h=9 m=57
